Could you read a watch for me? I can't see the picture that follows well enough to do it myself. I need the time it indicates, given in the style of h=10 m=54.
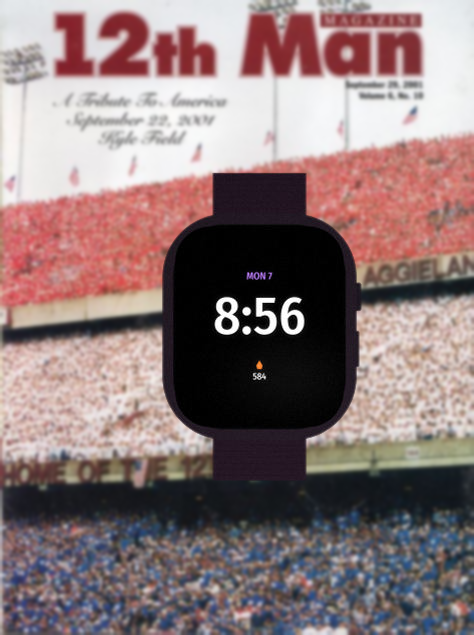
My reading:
h=8 m=56
